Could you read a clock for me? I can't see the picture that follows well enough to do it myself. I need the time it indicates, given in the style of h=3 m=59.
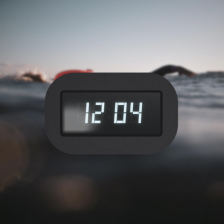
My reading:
h=12 m=4
